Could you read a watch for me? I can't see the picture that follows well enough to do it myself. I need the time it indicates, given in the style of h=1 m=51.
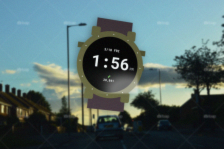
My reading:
h=1 m=56
